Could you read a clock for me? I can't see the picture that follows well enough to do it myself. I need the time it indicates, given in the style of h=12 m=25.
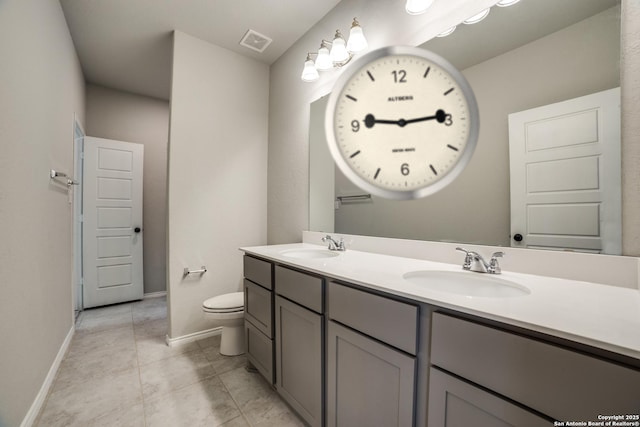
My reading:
h=9 m=14
